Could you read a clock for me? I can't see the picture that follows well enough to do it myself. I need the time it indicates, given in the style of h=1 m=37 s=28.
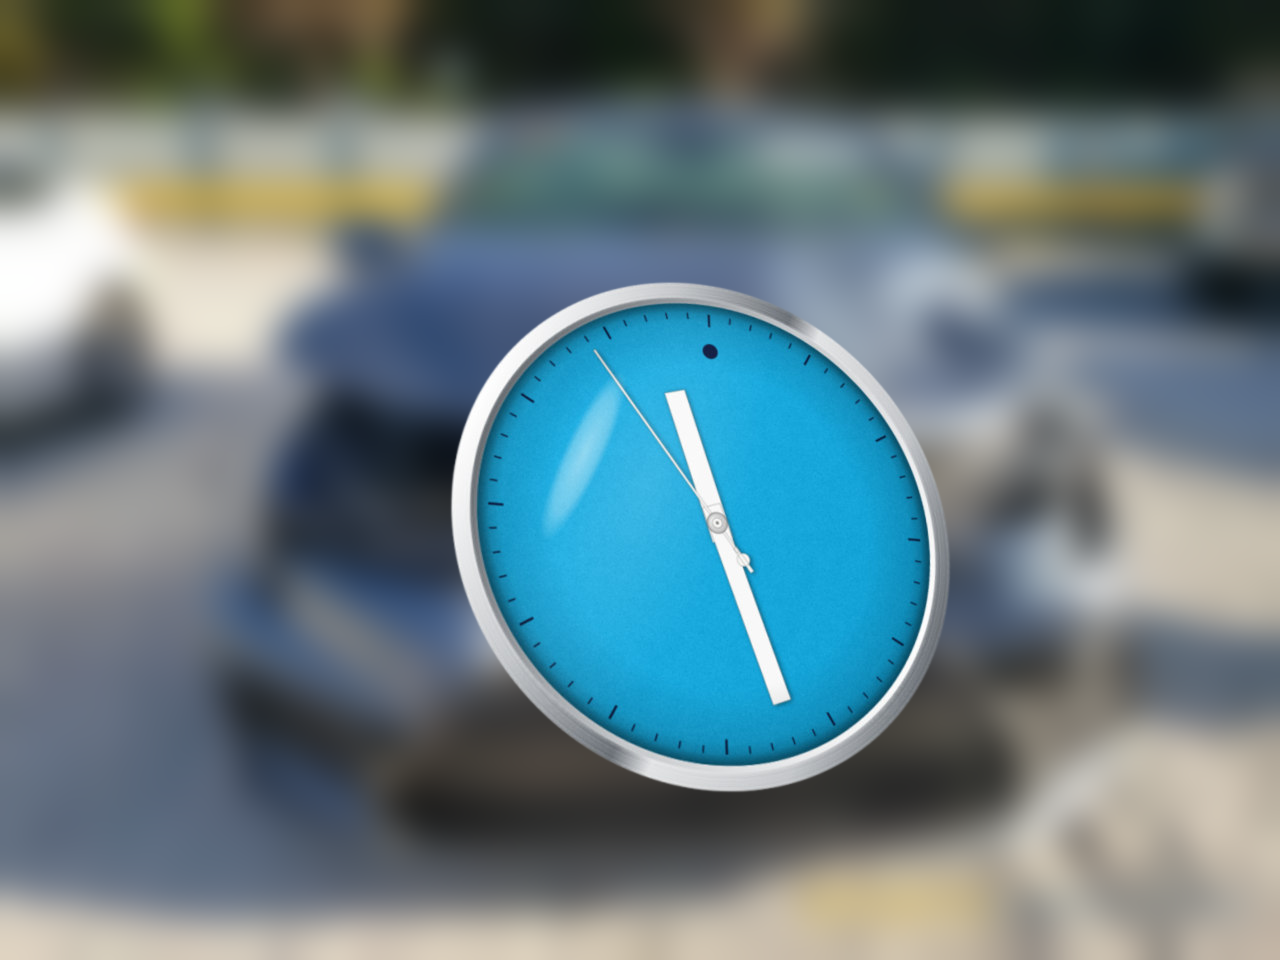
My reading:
h=11 m=26 s=54
